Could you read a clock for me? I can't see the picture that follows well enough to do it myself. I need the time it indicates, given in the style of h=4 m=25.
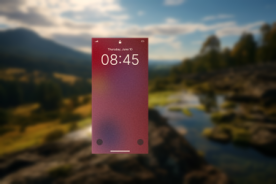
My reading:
h=8 m=45
